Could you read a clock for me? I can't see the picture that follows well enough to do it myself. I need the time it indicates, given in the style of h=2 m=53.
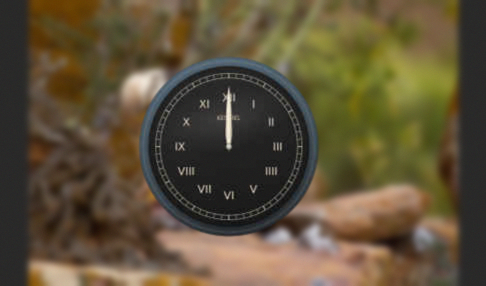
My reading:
h=12 m=0
